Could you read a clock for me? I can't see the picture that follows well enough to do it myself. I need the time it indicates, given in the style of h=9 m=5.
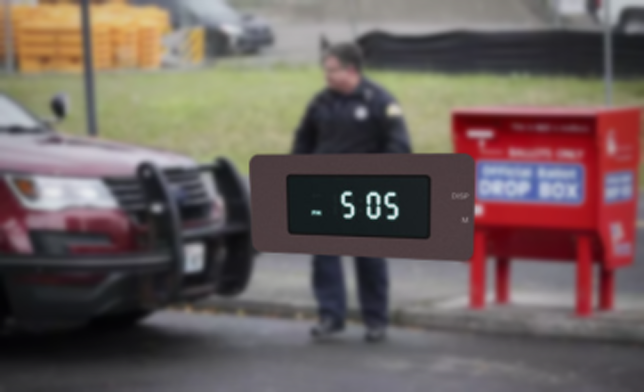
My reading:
h=5 m=5
